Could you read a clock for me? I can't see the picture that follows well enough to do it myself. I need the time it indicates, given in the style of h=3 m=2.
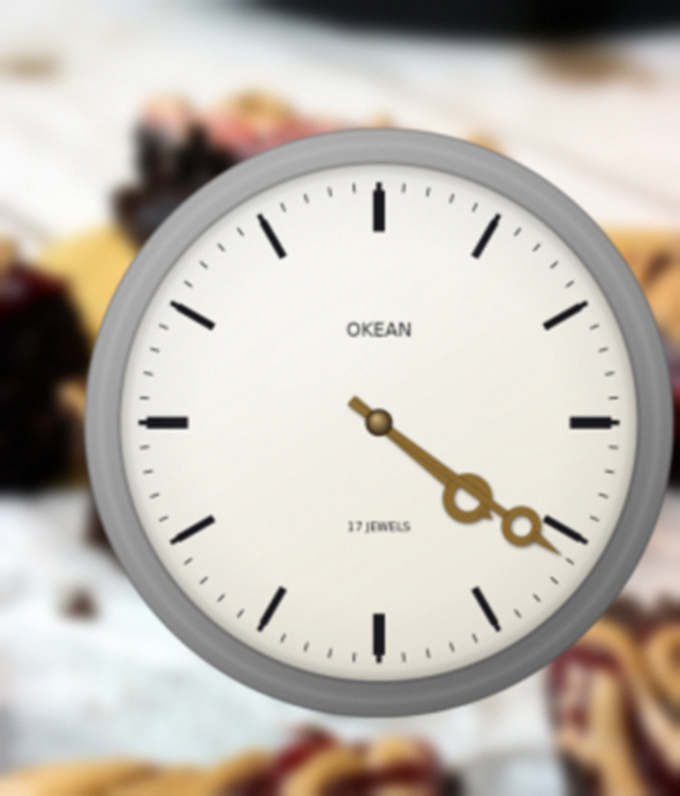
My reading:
h=4 m=21
